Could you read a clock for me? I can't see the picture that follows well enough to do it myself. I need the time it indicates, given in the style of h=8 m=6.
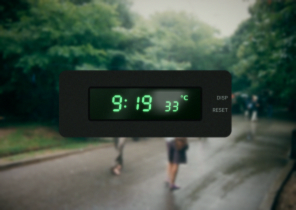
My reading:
h=9 m=19
